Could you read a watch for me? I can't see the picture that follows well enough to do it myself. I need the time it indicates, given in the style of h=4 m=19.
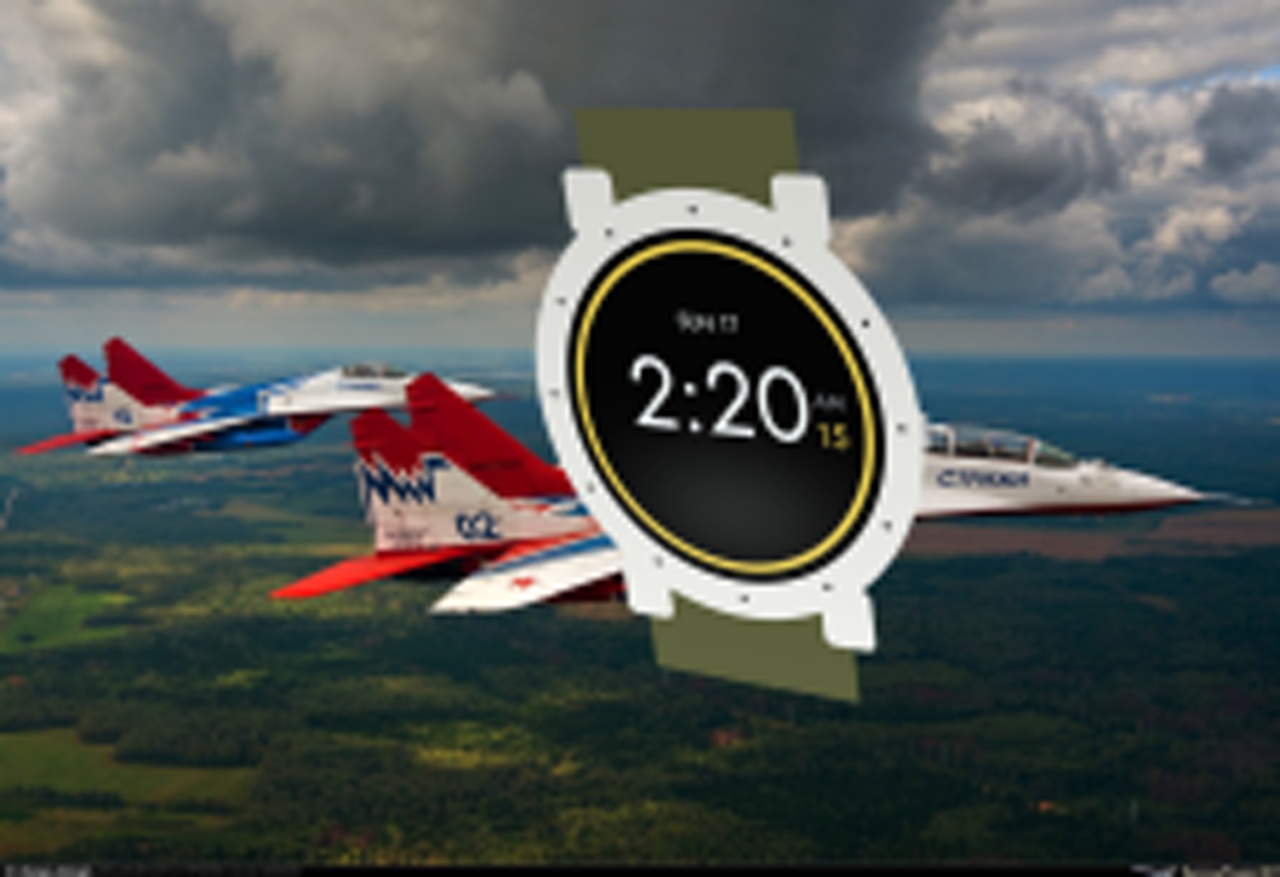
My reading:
h=2 m=20
